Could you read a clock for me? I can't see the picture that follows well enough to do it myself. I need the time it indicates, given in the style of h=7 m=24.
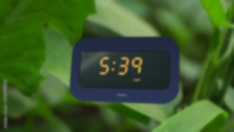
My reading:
h=5 m=39
